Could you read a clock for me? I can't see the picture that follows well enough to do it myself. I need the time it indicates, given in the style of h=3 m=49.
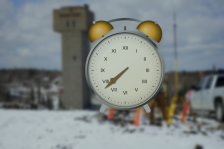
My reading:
h=7 m=38
